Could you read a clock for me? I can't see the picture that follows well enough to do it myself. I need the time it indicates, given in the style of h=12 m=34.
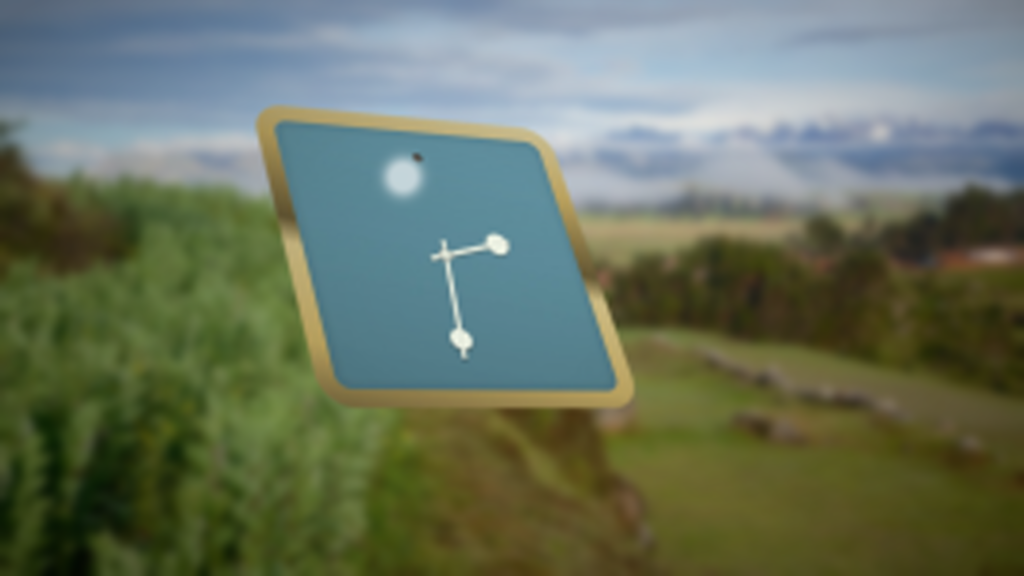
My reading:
h=2 m=31
